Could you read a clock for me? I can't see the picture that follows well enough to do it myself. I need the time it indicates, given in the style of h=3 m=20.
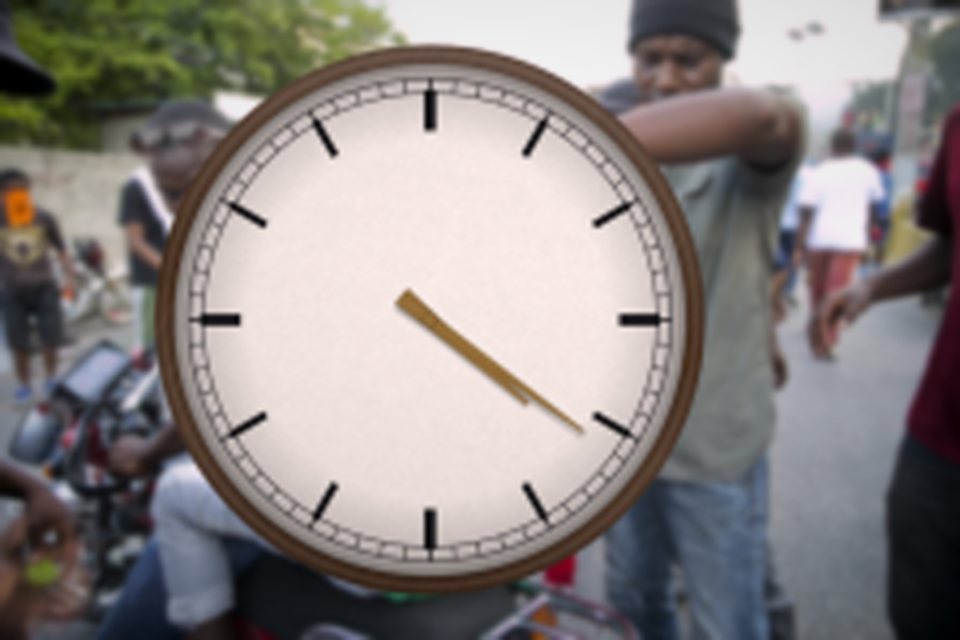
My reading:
h=4 m=21
